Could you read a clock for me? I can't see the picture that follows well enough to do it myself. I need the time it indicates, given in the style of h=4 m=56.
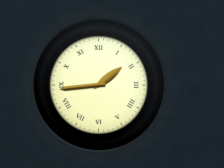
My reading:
h=1 m=44
